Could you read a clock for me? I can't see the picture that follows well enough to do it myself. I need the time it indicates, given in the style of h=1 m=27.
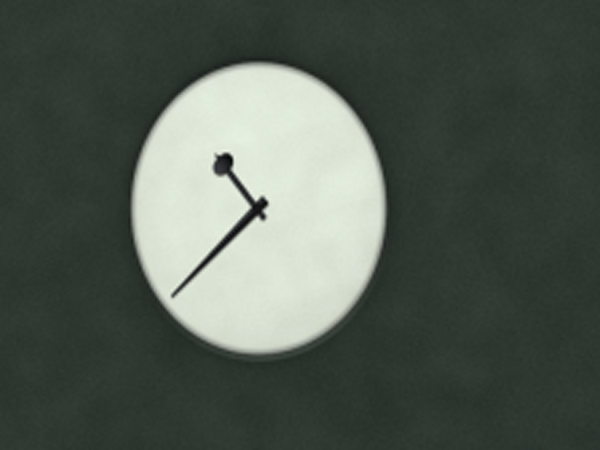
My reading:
h=10 m=38
